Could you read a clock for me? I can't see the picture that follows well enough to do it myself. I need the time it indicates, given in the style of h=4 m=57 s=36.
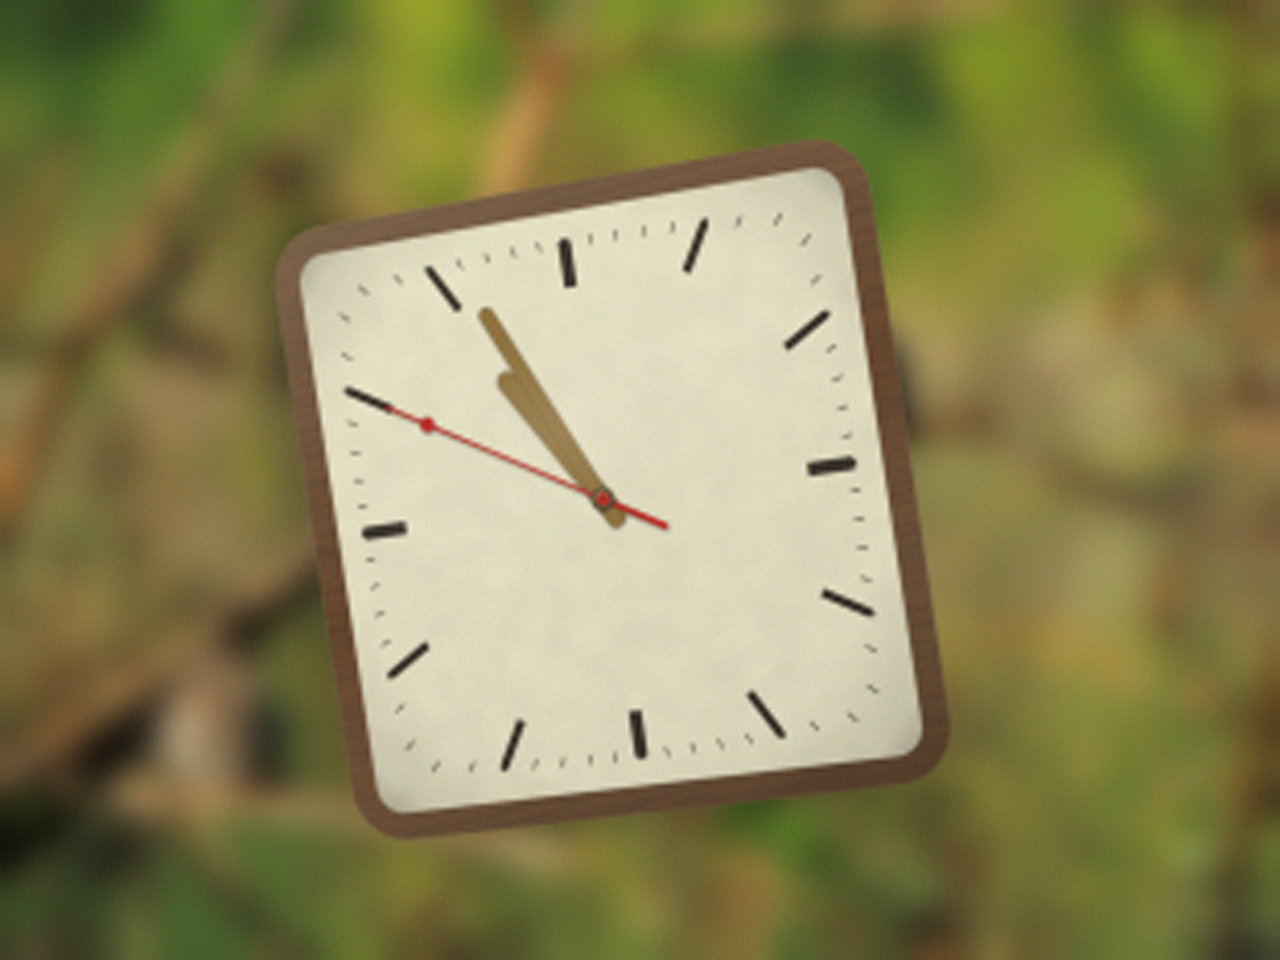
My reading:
h=10 m=55 s=50
